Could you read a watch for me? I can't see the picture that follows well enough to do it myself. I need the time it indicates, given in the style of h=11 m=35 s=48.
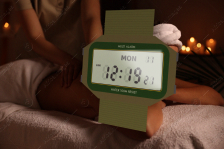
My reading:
h=12 m=19 s=21
